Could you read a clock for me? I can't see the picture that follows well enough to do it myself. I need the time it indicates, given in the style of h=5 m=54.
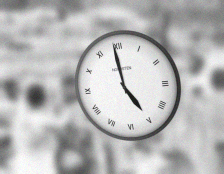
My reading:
h=4 m=59
